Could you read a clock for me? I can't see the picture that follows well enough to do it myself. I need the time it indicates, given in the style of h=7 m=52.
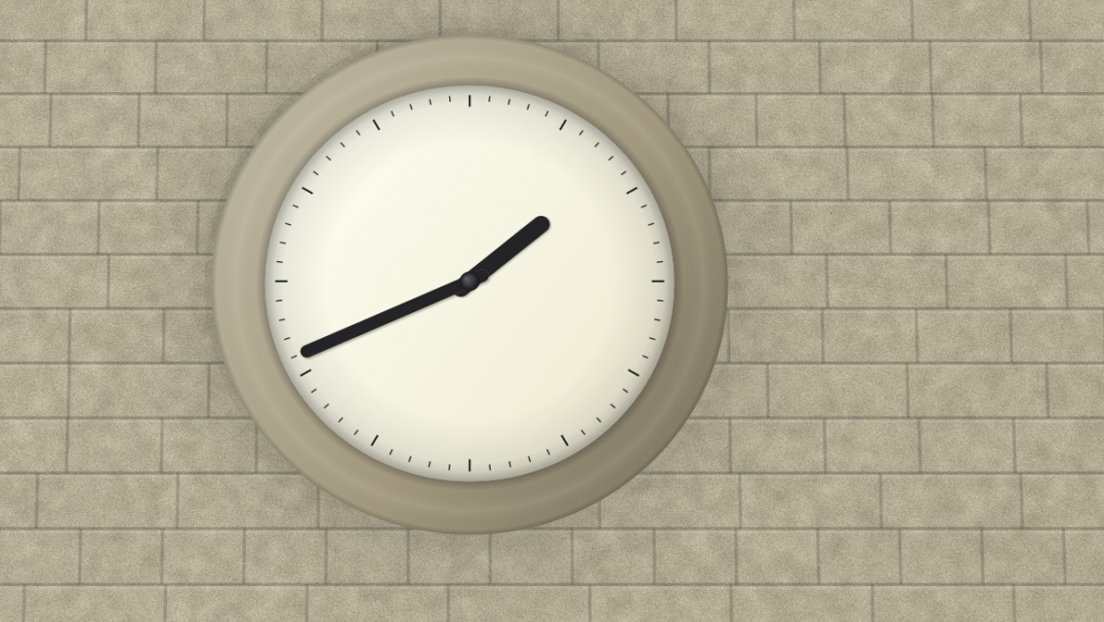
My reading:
h=1 m=41
